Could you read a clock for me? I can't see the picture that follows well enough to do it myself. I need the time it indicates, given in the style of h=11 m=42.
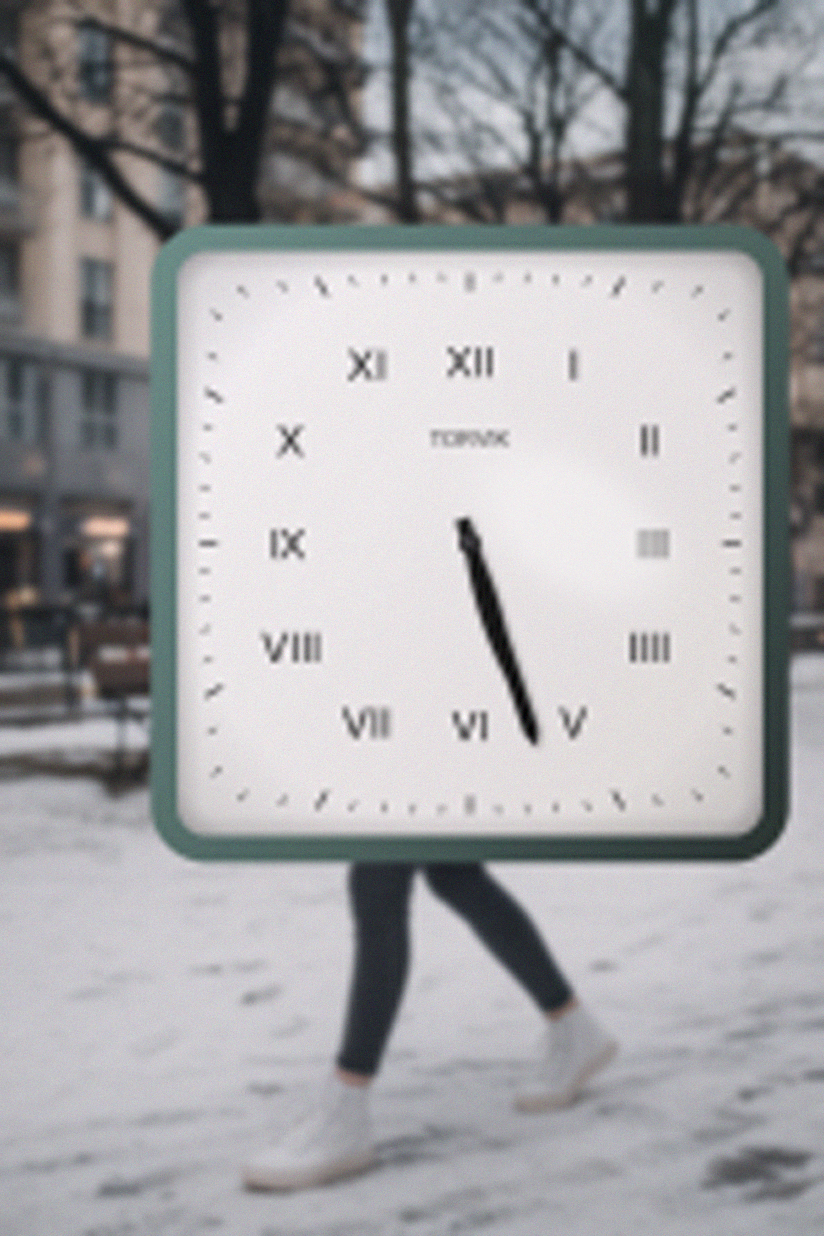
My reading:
h=5 m=27
